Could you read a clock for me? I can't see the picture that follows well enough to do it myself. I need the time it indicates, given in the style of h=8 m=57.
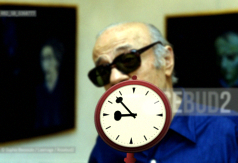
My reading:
h=8 m=53
